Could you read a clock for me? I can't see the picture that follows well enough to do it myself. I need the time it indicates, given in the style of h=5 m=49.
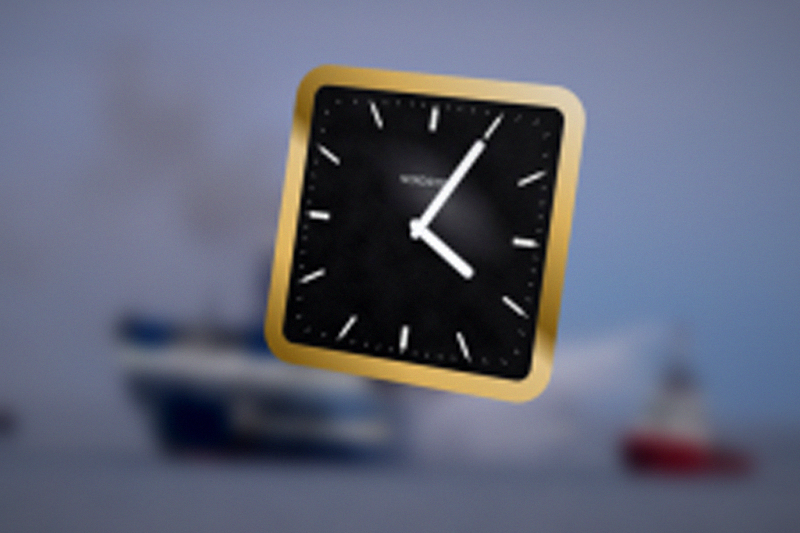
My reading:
h=4 m=5
